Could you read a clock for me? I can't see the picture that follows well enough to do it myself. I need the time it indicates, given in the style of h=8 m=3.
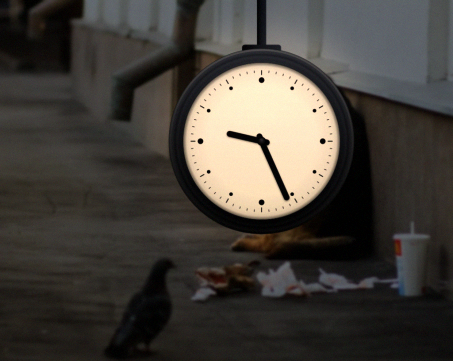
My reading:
h=9 m=26
